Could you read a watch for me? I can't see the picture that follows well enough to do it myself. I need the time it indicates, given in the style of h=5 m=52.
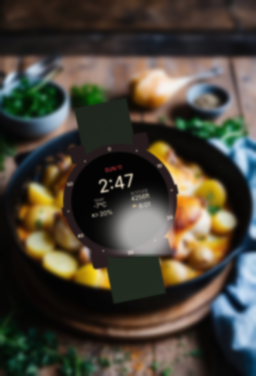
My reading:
h=2 m=47
